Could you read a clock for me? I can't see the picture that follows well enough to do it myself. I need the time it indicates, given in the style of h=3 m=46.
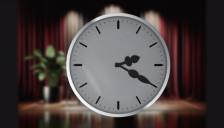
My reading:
h=2 m=20
